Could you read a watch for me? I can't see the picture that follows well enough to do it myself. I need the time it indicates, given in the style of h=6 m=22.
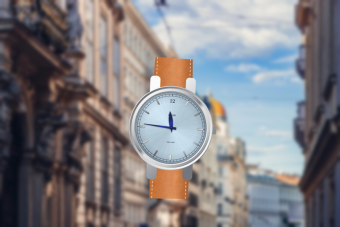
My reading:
h=11 m=46
